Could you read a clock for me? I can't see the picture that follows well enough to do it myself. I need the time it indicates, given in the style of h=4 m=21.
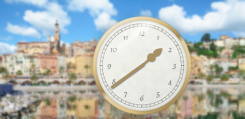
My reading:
h=1 m=39
